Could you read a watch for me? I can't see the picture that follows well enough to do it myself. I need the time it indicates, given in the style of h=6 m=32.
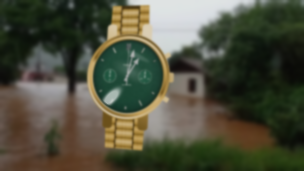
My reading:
h=1 m=2
